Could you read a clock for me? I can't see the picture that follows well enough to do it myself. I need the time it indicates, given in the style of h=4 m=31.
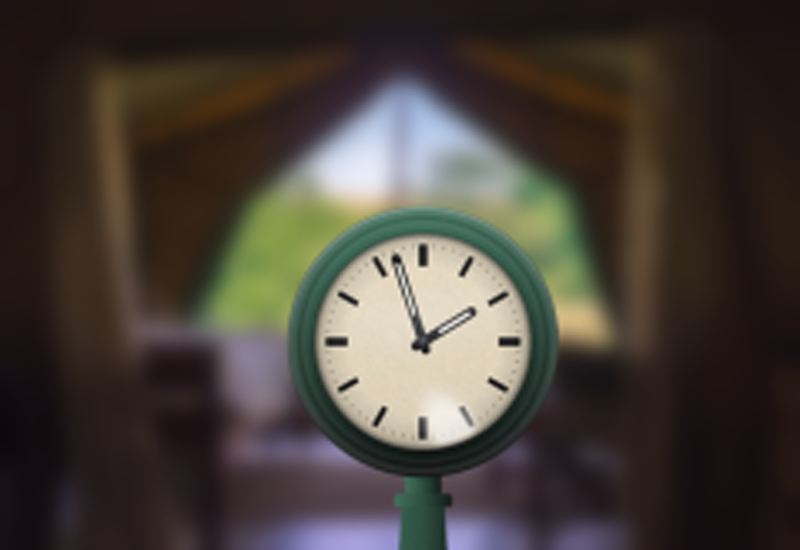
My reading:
h=1 m=57
